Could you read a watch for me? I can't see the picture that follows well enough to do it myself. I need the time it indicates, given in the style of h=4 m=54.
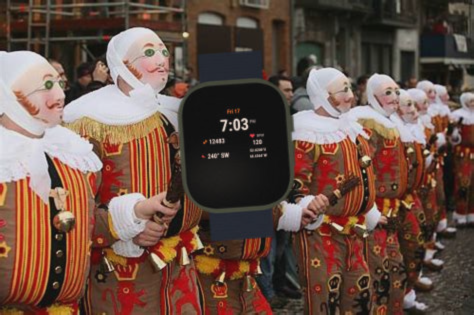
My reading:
h=7 m=3
